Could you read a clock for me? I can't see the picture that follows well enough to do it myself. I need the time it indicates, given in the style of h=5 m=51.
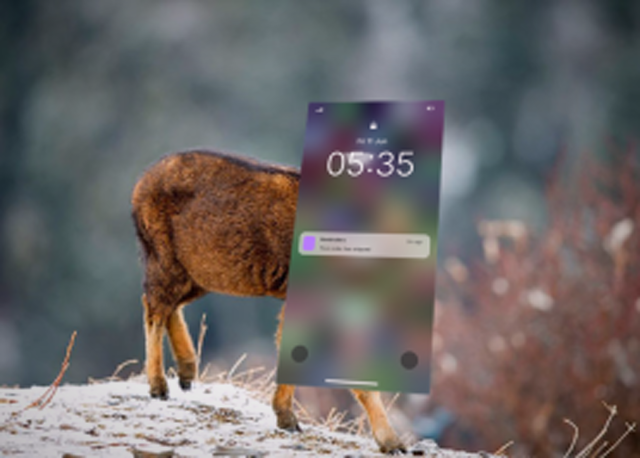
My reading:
h=5 m=35
